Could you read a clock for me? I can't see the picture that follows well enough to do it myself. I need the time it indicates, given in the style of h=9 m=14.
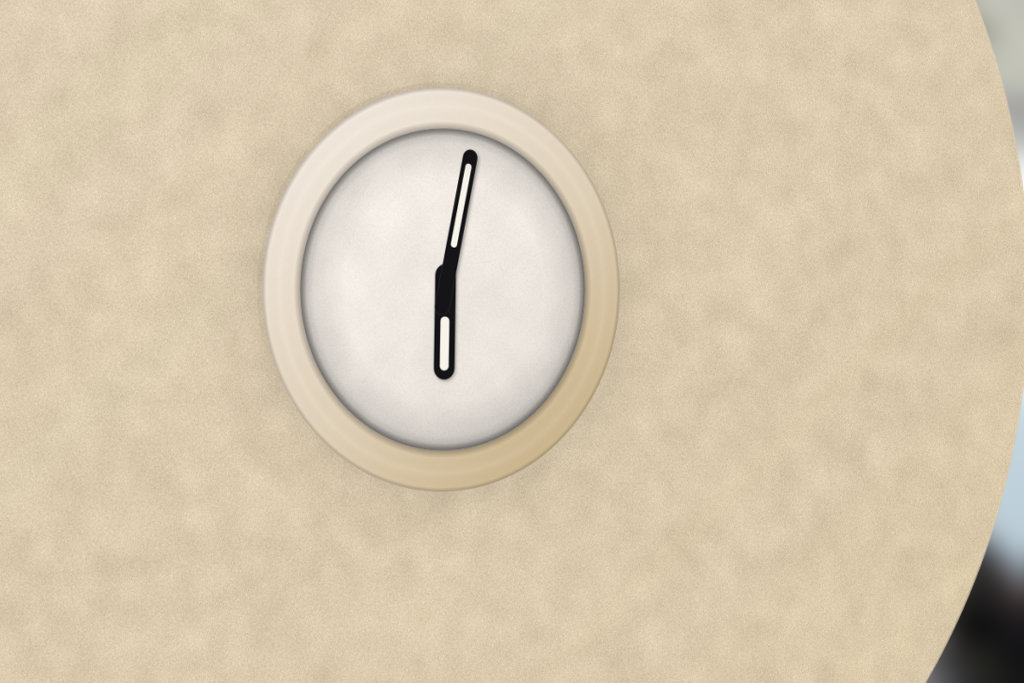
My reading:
h=6 m=2
